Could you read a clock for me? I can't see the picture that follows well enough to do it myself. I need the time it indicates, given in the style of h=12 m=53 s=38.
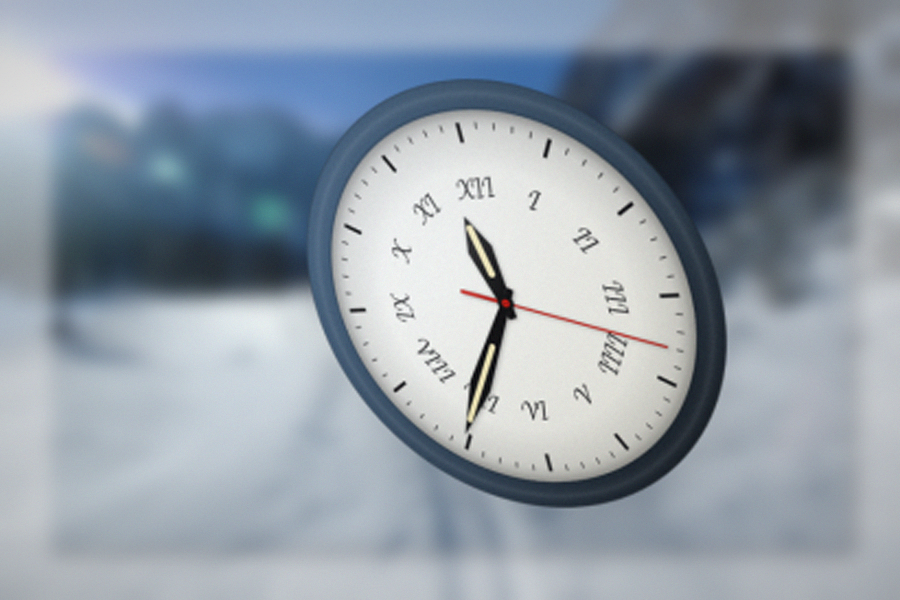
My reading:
h=11 m=35 s=18
